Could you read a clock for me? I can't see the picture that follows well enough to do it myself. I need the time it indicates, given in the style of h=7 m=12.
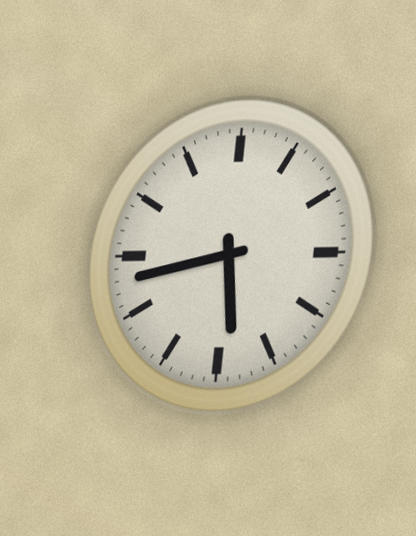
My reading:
h=5 m=43
